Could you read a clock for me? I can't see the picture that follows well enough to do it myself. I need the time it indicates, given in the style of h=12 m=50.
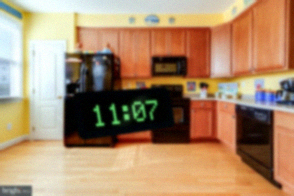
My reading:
h=11 m=7
